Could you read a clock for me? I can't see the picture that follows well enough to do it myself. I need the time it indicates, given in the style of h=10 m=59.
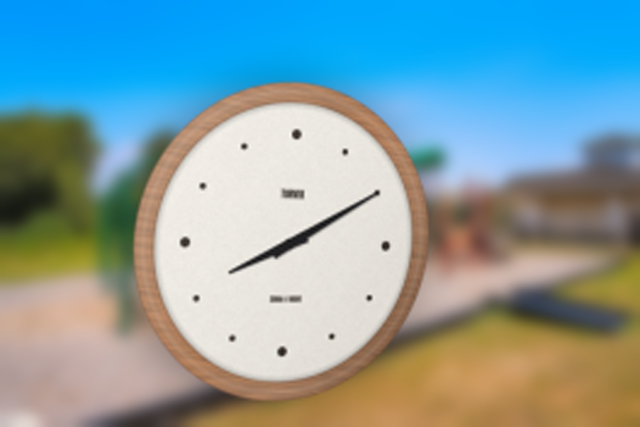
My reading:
h=8 m=10
